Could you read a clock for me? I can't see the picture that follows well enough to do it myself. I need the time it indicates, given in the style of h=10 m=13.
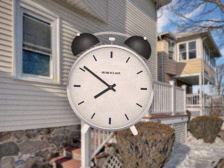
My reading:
h=7 m=51
